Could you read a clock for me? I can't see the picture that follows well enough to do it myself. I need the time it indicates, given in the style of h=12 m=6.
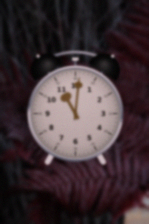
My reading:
h=11 m=1
